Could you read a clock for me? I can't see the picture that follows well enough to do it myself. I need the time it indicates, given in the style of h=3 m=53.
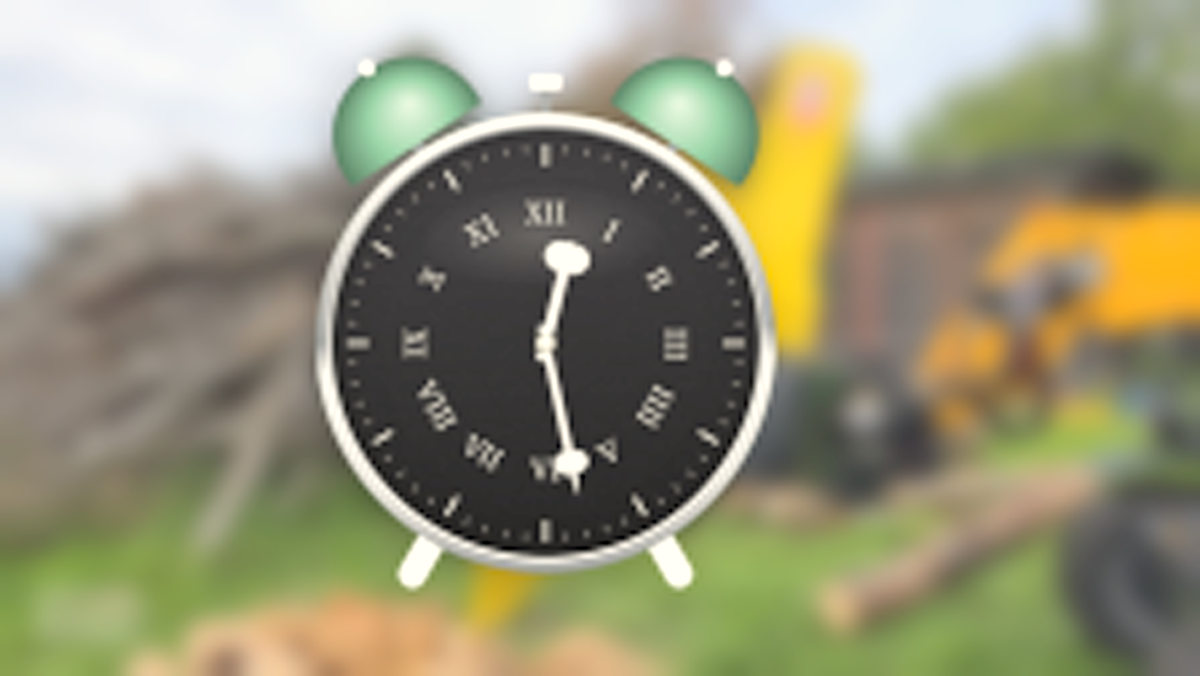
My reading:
h=12 m=28
